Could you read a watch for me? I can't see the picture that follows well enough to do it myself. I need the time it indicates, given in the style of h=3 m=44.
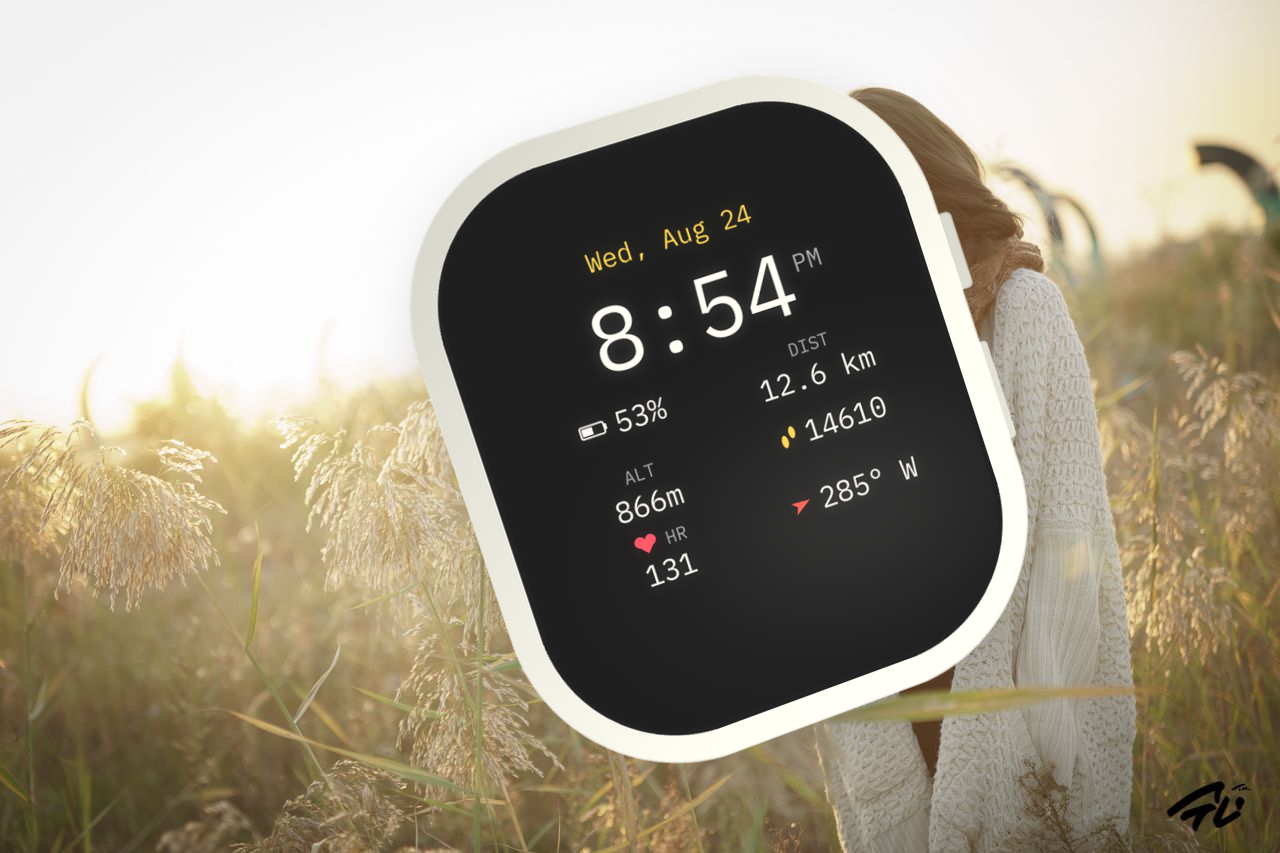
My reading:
h=8 m=54
